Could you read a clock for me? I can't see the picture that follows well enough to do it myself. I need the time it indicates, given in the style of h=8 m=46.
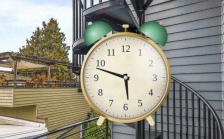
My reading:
h=5 m=48
